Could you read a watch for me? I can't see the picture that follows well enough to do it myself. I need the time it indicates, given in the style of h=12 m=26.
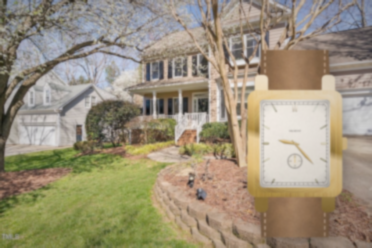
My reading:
h=9 m=23
